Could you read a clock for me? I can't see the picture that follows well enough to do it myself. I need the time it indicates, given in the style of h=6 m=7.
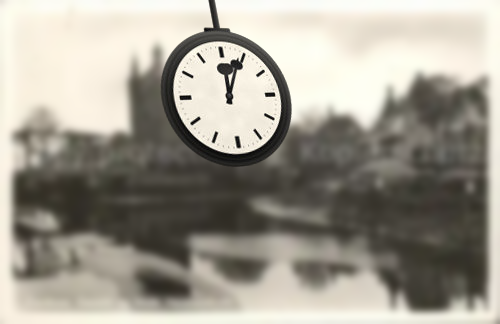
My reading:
h=12 m=4
